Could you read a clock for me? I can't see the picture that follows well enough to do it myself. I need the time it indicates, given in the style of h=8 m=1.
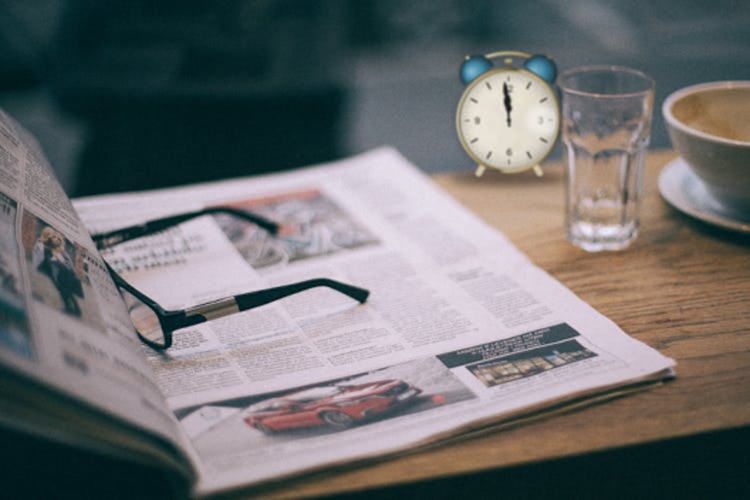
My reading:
h=11 m=59
